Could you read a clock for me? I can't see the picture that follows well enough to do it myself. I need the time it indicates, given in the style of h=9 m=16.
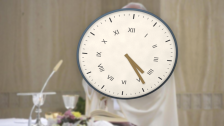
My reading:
h=4 m=24
